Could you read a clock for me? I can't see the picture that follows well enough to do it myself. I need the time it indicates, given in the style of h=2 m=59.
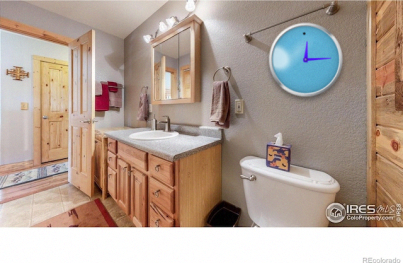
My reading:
h=12 m=15
